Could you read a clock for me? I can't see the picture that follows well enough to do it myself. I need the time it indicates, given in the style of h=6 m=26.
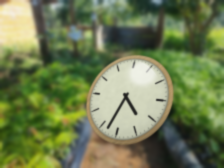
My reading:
h=4 m=33
